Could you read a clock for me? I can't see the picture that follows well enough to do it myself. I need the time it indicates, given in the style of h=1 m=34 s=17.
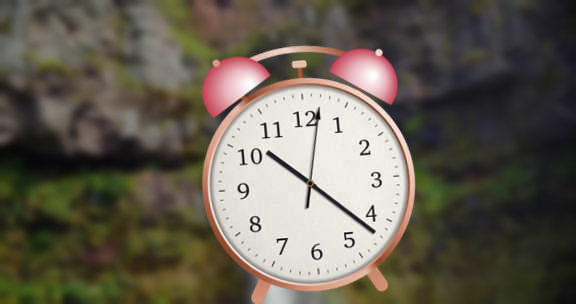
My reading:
h=10 m=22 s=2
